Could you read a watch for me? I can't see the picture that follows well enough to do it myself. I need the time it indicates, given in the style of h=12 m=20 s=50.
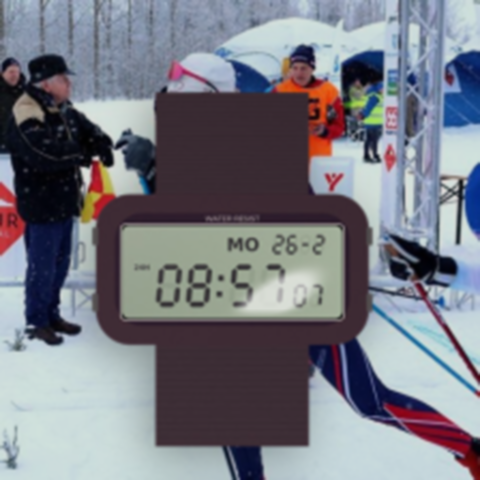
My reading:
h=8 m=57 s=7
